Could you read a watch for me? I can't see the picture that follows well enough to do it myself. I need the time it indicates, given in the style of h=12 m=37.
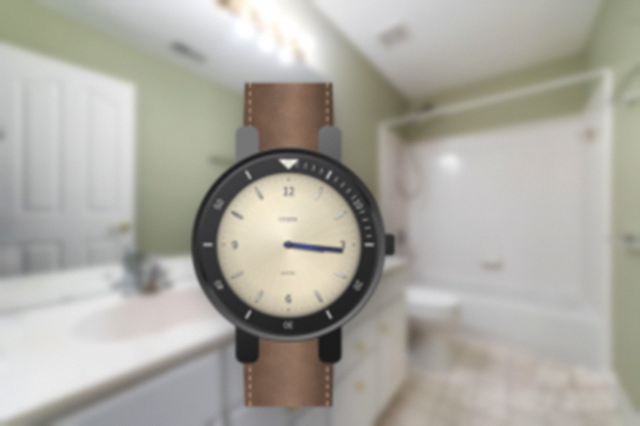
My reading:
h=3 m=16
